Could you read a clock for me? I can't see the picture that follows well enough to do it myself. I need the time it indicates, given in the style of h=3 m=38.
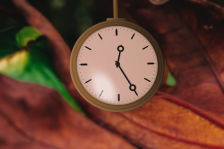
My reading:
h=12 m=25
